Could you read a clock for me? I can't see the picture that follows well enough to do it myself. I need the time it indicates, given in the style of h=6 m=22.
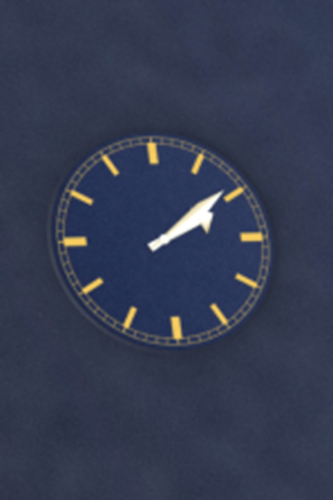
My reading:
h=2 m=9
